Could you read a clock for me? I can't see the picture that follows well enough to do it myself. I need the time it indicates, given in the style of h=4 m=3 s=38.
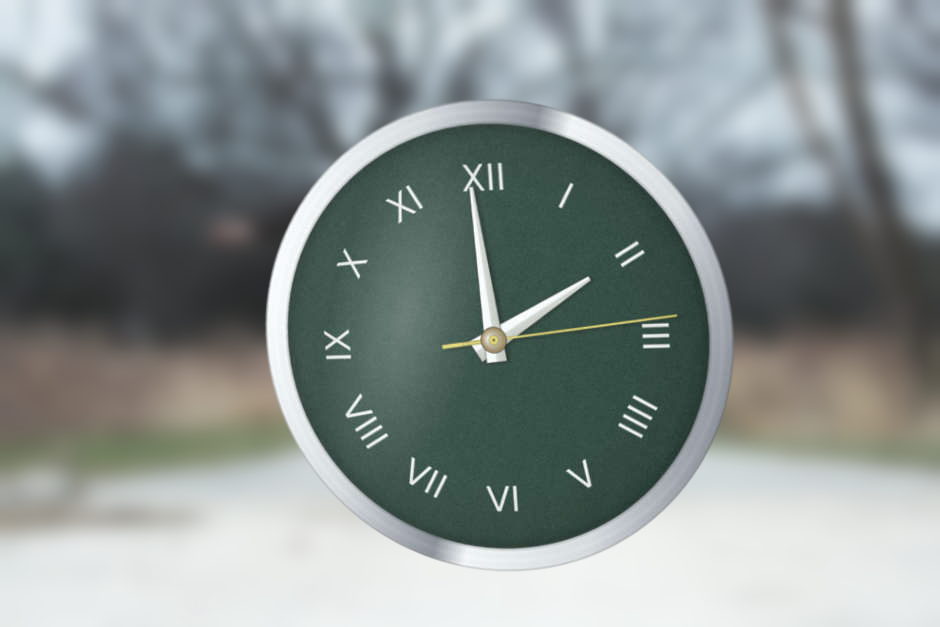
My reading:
h=1 m=59 s=14
